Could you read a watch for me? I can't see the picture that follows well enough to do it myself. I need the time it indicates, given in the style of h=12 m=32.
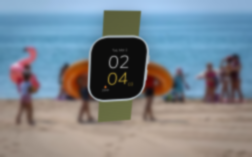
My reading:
h=2 m=4
